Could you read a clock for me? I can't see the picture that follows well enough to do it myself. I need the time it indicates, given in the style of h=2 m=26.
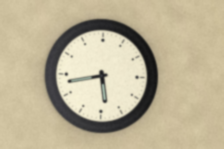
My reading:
h=5 m=43
